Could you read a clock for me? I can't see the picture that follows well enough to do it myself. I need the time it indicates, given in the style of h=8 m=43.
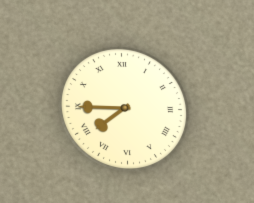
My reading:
h=7 m=45
